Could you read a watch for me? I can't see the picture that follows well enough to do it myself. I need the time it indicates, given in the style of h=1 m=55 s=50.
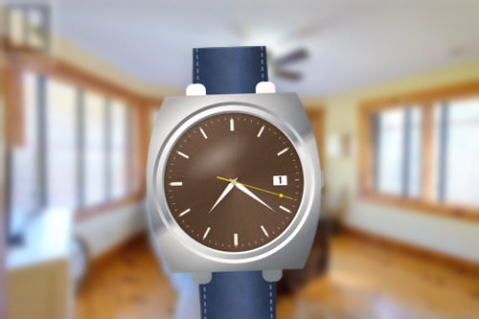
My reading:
h=7 m=21 s=18
